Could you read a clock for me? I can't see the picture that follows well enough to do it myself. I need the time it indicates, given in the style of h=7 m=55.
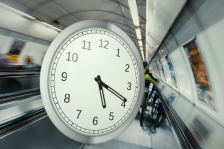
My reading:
h=5 m=19
